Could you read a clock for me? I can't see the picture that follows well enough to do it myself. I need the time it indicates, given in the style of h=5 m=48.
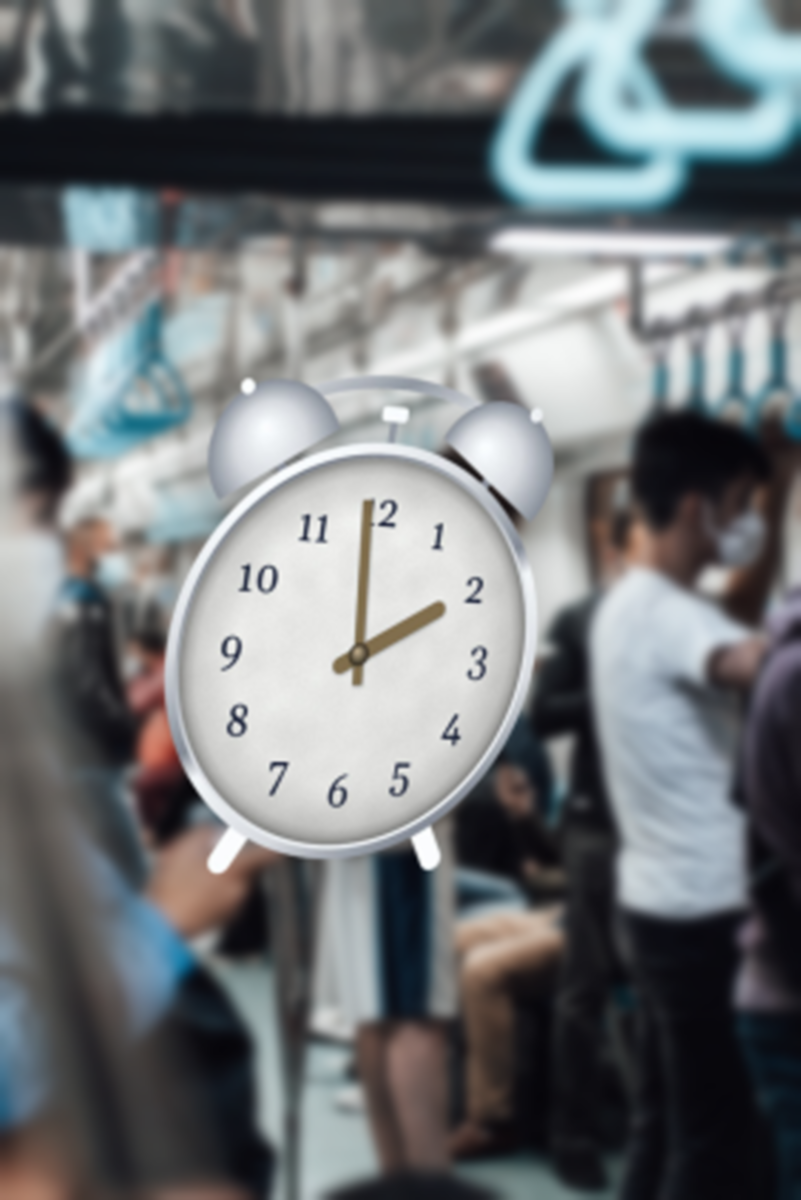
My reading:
h=1 m=59
